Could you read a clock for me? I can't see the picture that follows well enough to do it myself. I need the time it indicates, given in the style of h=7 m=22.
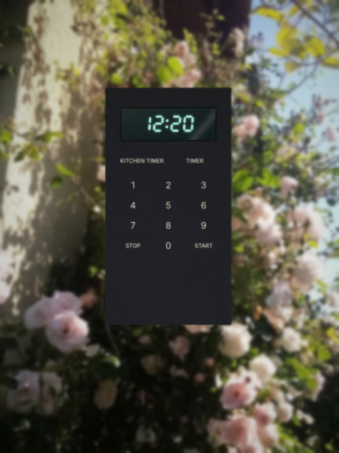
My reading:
h=12 m=20
